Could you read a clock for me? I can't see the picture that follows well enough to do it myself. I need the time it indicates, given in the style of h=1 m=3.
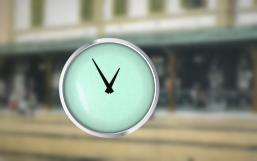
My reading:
h=12 m=55
